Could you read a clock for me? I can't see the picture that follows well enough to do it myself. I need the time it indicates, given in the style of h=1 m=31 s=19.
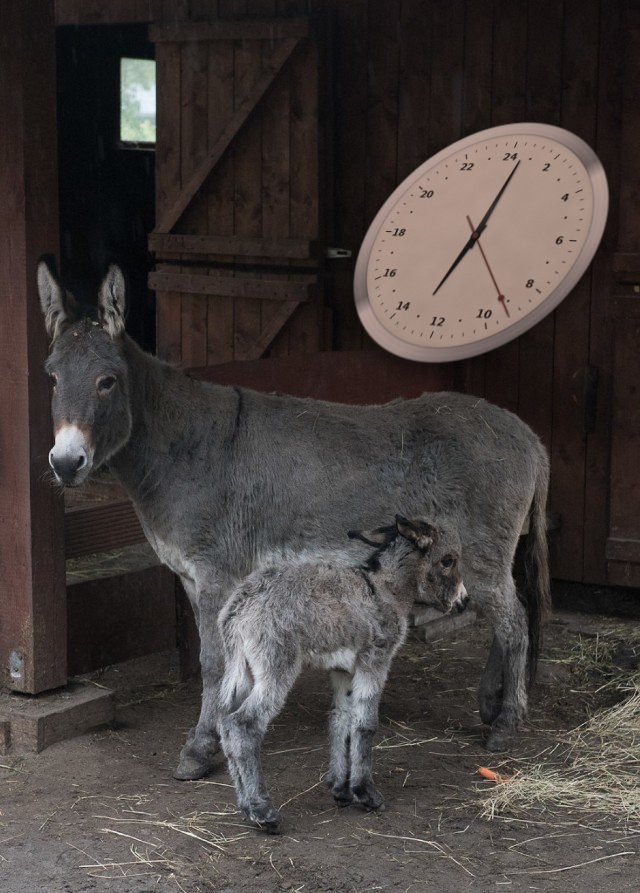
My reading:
h=13 m=1 s=23
